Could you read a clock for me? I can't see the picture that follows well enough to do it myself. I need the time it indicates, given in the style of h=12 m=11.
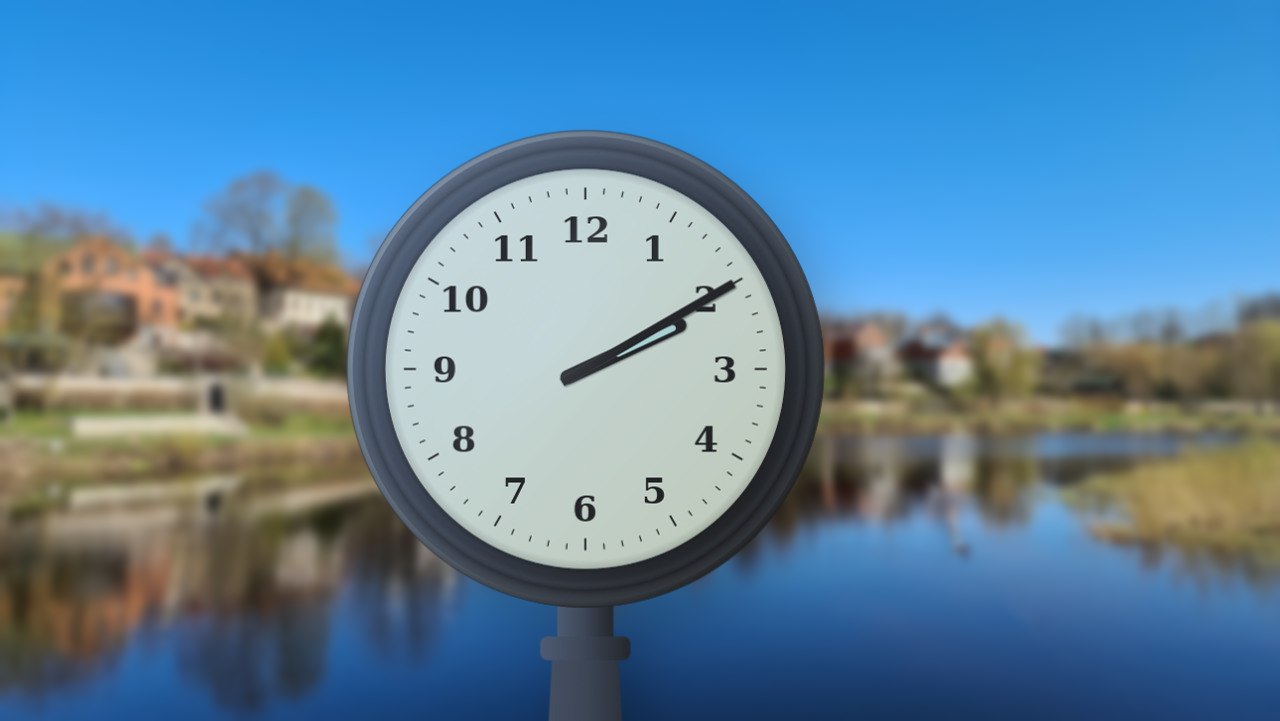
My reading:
h=2 m=10
